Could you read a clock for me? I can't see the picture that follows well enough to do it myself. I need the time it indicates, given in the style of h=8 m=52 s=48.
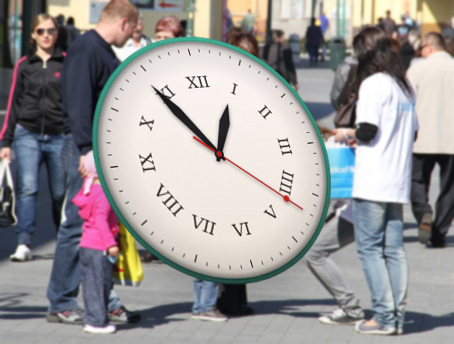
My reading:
h=12 m=54 s=22
